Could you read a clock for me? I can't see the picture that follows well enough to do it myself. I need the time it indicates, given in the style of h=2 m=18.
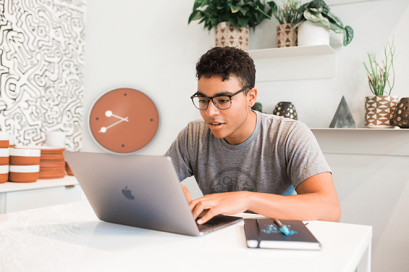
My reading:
h=9 m=40
